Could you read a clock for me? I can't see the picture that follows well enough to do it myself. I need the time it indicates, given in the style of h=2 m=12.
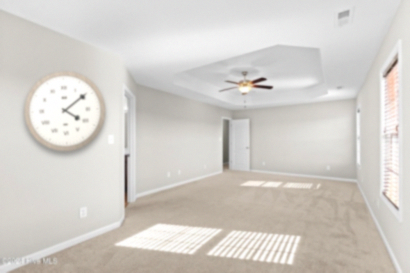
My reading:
h=4 m=9
